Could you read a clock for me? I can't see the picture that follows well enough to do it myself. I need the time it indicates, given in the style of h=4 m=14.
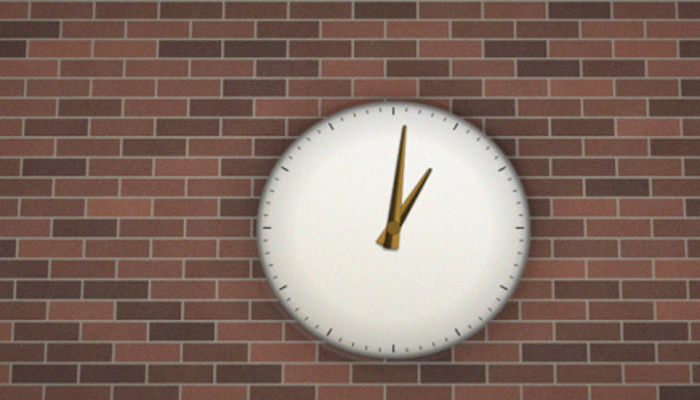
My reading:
h=1 m=1
